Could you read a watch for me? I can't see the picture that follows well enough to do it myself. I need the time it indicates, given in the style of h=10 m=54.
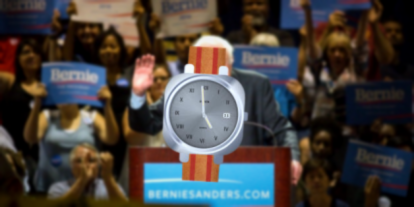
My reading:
h=4 m=59
